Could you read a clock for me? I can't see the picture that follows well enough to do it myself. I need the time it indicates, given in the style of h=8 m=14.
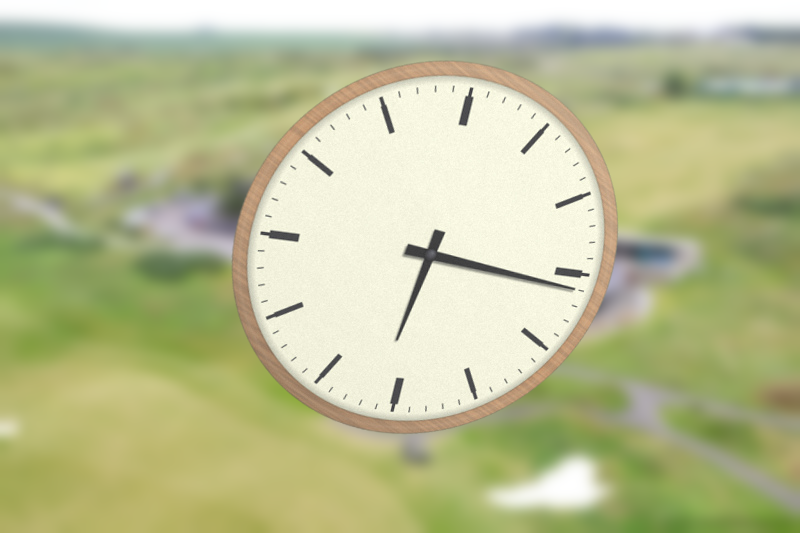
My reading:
h=6 m=16
